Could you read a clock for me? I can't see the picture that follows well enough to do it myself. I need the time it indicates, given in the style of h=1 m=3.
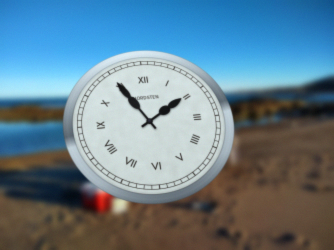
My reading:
h=1 m=55
